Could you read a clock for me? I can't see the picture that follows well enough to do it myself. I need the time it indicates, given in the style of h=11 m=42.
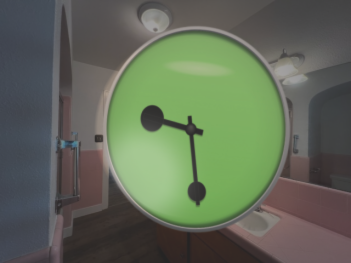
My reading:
h=9 m=29
